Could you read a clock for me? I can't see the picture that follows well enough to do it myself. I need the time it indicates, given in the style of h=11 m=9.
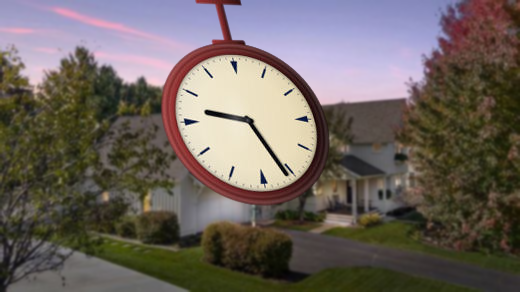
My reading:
h=9 m=26
